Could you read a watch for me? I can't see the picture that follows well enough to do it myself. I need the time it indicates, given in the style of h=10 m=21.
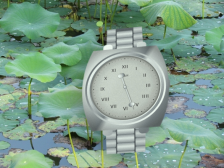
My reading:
h=11 m=27
